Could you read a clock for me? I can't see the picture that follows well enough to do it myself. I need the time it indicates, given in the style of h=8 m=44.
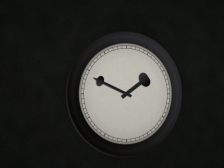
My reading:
h=1 m=49
